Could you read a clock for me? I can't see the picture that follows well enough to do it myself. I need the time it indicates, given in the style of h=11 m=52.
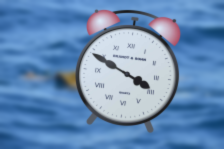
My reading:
h=3 m=49
